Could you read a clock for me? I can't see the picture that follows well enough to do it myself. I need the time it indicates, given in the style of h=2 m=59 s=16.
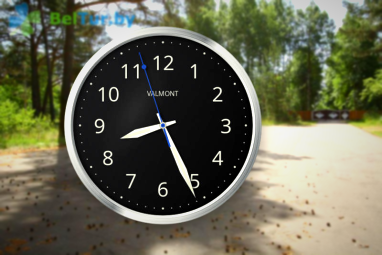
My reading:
h=8 m=25 s=57
